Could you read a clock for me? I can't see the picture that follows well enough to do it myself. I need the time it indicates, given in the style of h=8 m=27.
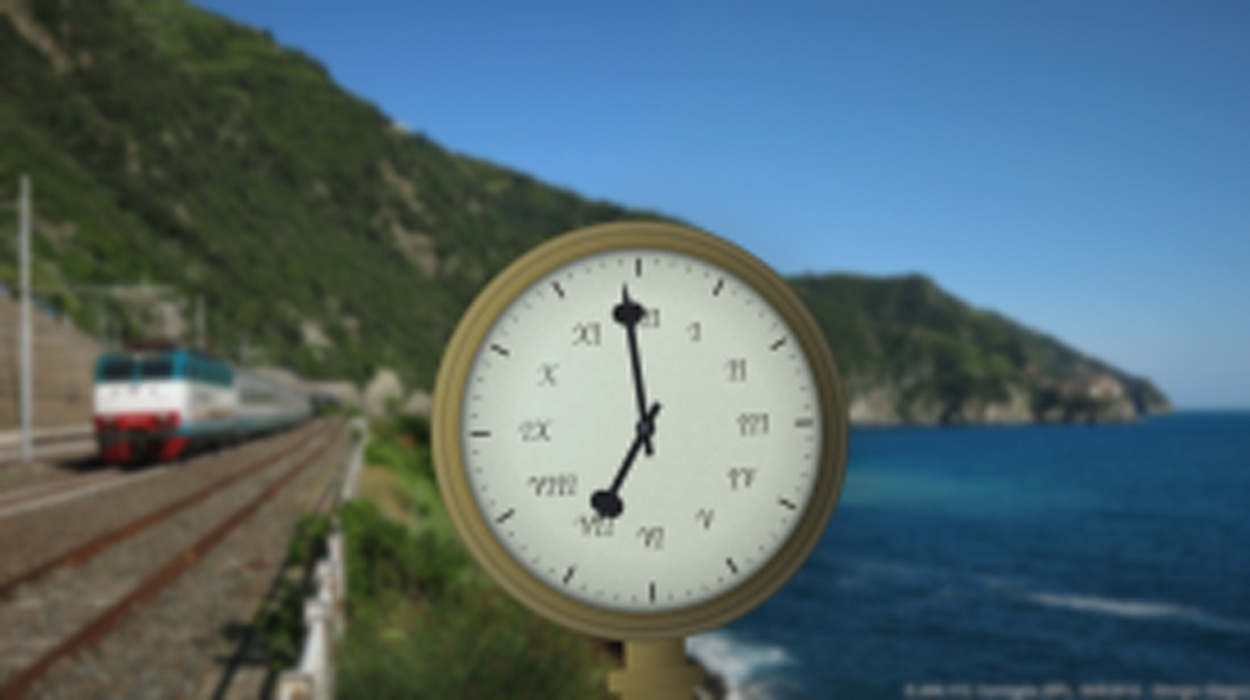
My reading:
h=6 m=59
